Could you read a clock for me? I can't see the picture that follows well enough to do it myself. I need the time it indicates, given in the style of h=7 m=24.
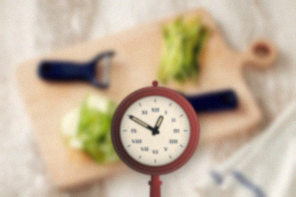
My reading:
h=12 m=50
